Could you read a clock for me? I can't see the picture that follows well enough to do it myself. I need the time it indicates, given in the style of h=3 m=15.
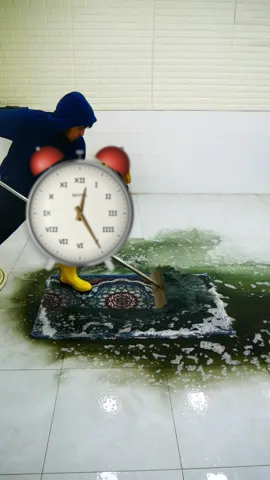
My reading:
h=12 m=25
